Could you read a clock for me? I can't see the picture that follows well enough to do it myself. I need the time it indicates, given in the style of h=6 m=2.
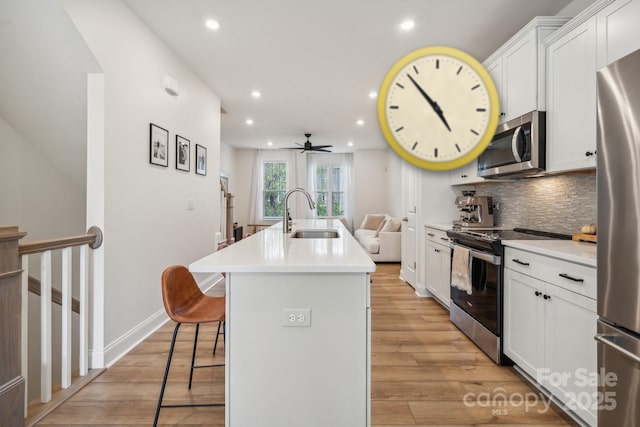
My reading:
h=4 m=53
